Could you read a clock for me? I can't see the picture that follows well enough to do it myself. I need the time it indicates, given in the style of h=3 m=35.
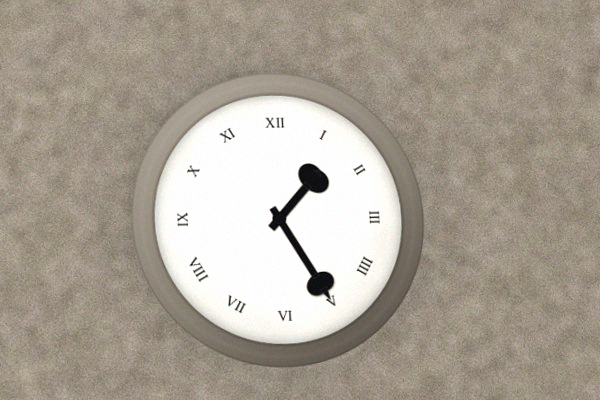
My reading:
h=1 m=25
